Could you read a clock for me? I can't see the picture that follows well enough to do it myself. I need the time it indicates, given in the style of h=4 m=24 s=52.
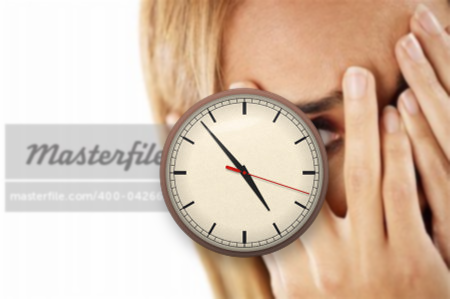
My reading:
h=4 m=53 s=18
